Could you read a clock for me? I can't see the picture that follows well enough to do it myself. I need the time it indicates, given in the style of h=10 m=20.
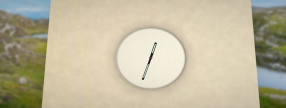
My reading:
h=12 m=33
